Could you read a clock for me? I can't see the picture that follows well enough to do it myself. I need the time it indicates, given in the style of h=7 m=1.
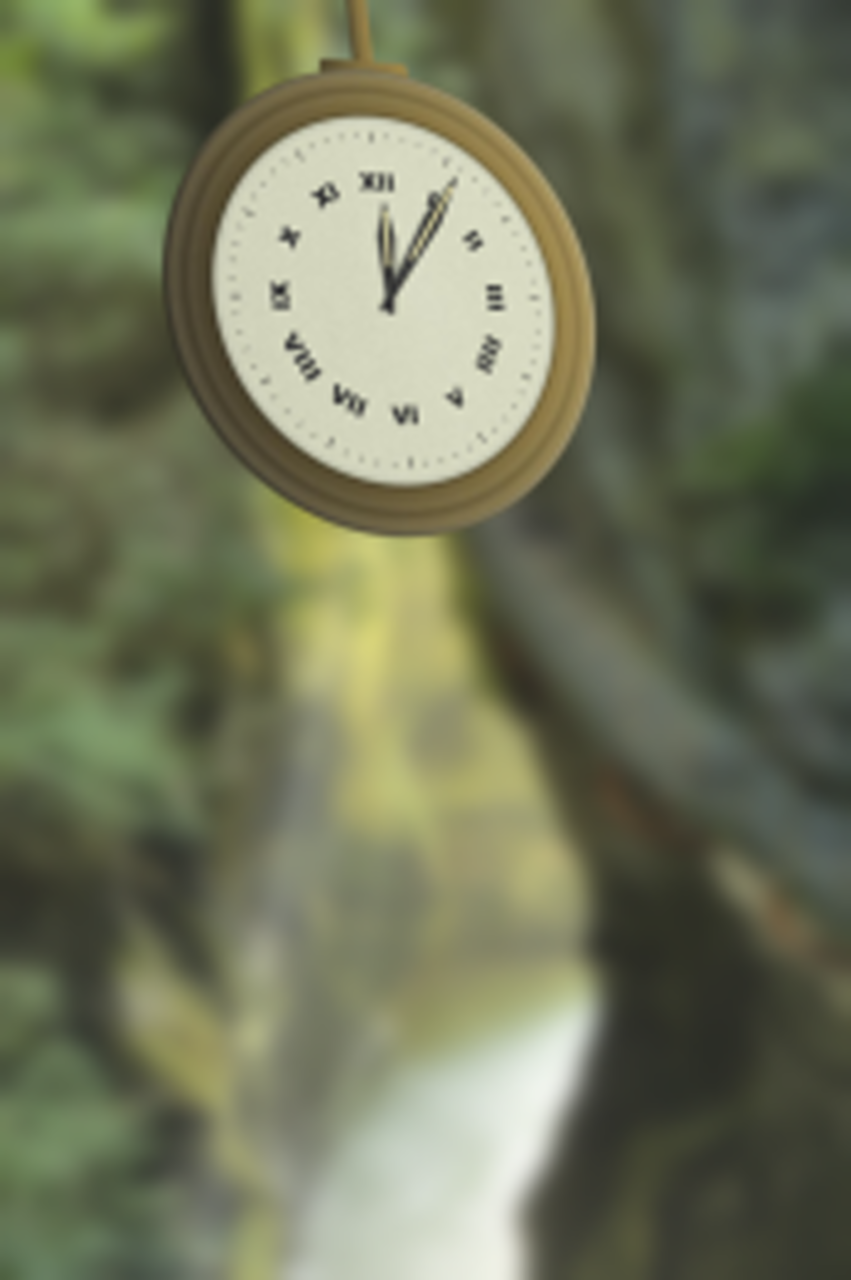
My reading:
h=12 m=6
